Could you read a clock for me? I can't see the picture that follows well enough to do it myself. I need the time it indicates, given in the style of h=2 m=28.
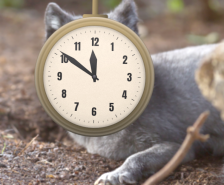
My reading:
h=11 m=51
